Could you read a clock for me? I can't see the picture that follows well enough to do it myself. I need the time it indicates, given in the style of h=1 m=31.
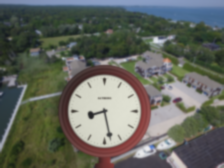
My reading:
h=8 m=28
